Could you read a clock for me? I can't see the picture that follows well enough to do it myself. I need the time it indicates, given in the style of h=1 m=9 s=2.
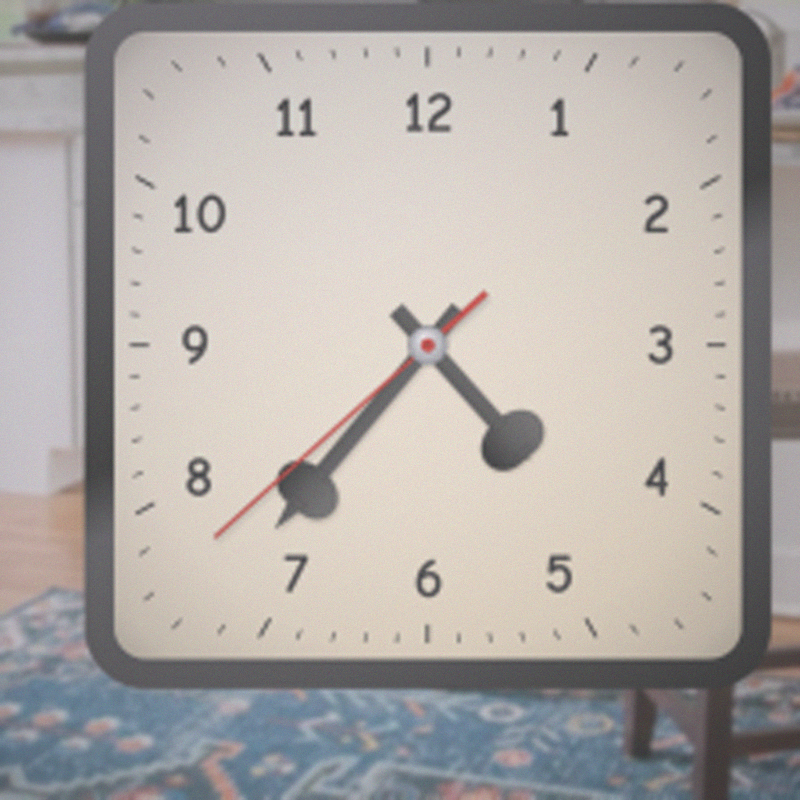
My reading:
h=4 m=36 s=38
